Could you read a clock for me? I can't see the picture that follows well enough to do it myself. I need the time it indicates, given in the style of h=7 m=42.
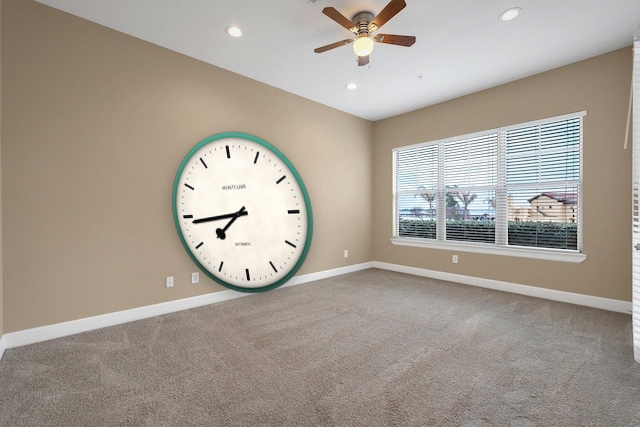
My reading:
h=7 m=44
